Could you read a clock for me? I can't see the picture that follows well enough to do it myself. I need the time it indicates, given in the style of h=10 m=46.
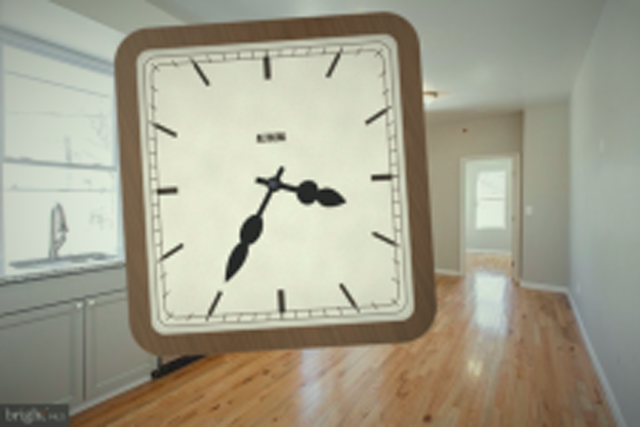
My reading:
h=3 m=35
